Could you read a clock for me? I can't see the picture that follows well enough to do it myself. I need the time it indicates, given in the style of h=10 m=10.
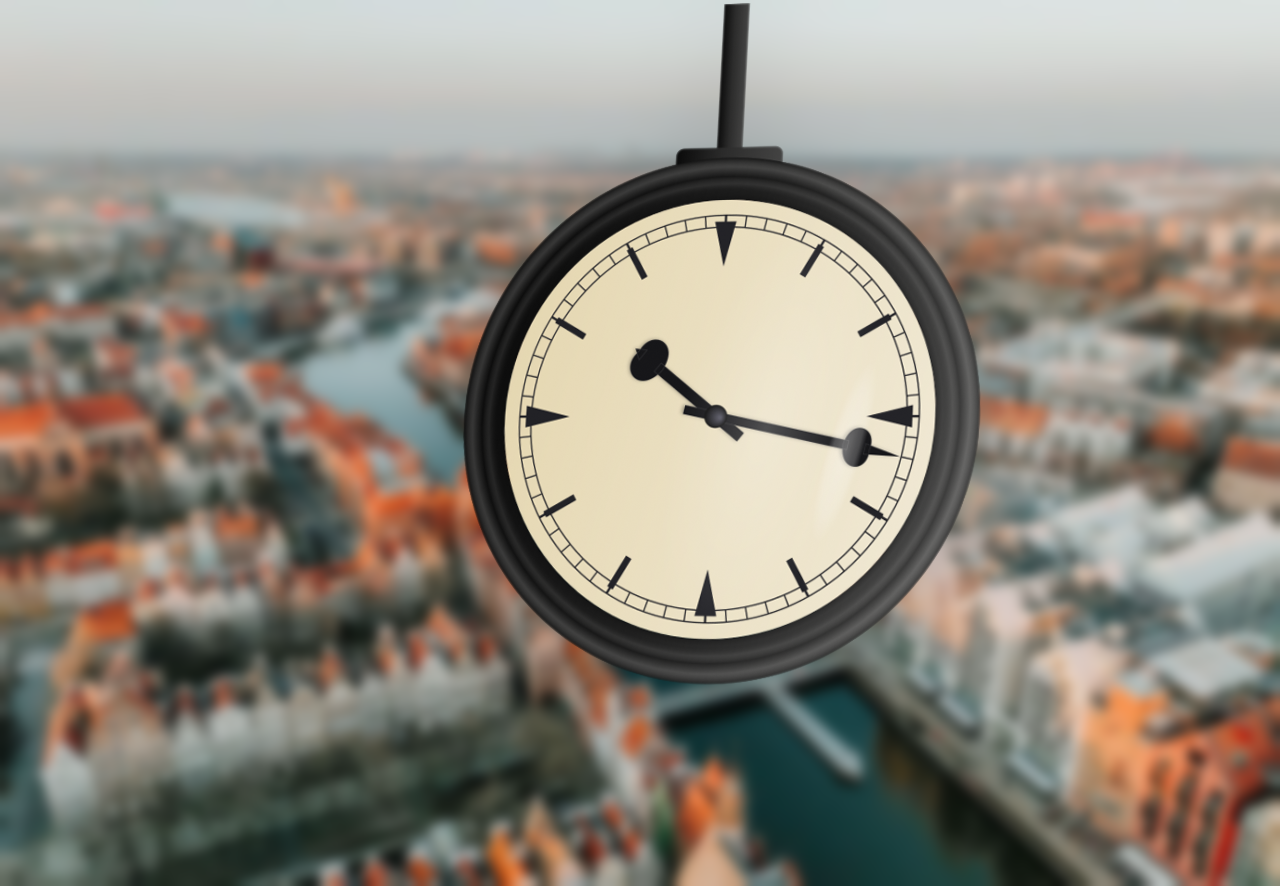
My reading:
h=10 m=17
